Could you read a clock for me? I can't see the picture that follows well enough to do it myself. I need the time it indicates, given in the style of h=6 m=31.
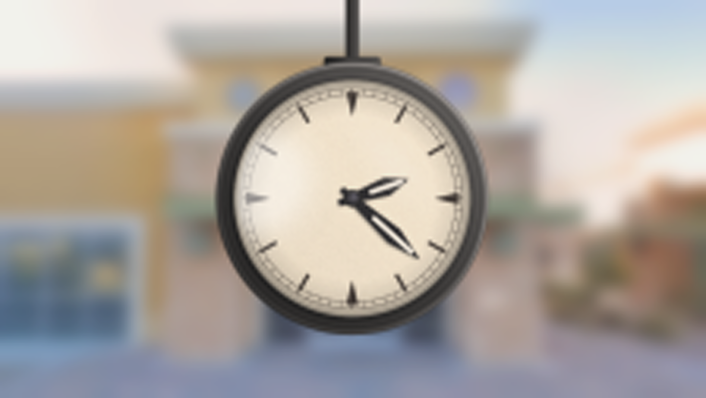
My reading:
h=2 m=22
